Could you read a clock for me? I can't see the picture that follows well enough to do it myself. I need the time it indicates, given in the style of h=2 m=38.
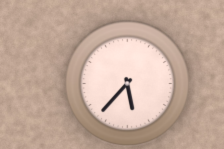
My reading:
h=5 m=37
